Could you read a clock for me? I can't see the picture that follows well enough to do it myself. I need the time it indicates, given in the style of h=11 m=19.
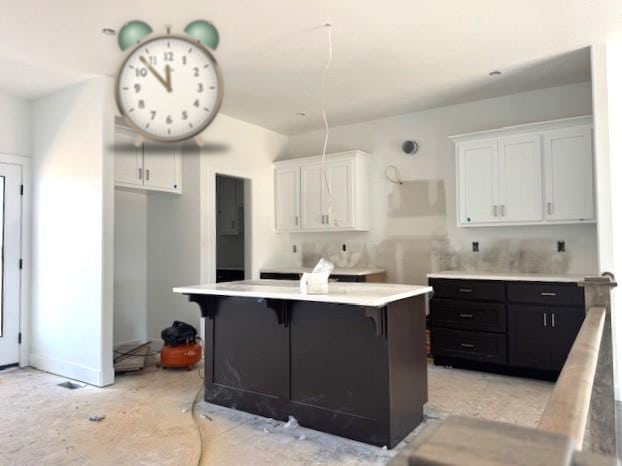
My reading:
h=11 m=53
